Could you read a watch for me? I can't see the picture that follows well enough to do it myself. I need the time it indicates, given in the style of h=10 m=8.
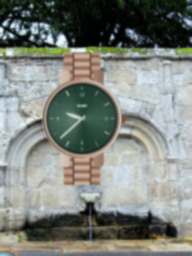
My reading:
h=9 m=38
